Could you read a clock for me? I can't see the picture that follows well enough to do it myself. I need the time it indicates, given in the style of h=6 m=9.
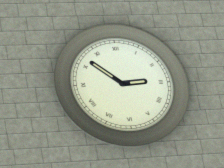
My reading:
h=2 m=52
